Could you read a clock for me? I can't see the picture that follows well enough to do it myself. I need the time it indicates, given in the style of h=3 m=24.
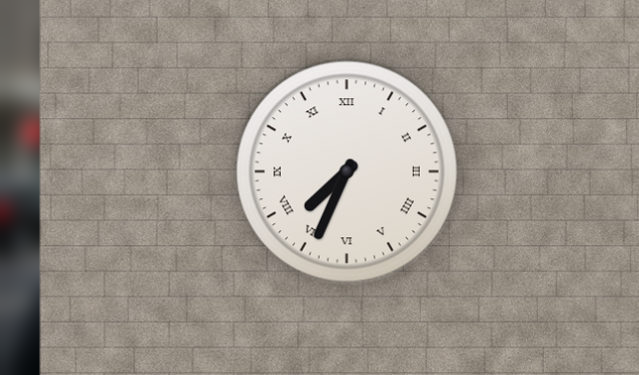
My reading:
h=7 m=34
